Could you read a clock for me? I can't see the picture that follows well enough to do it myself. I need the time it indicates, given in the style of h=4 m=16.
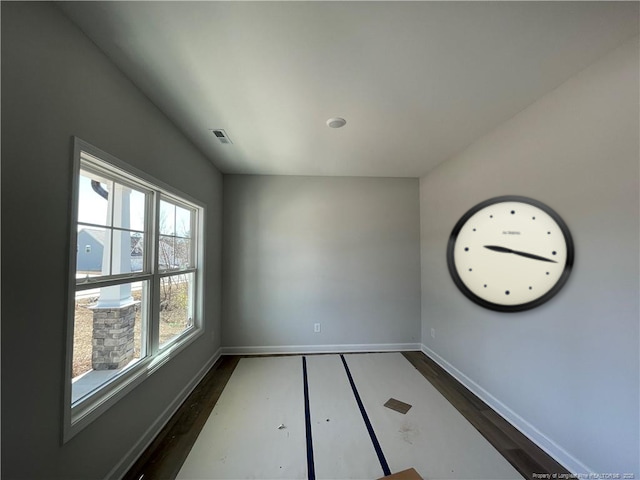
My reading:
h=9 m=17
